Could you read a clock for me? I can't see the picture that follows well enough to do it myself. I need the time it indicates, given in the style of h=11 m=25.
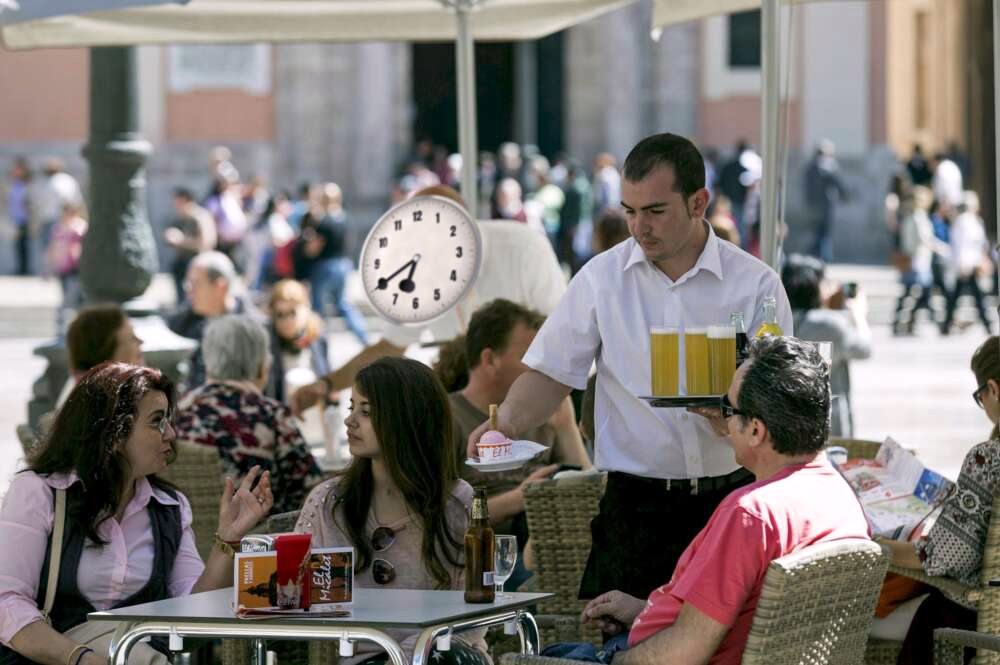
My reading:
h=6 m=40
